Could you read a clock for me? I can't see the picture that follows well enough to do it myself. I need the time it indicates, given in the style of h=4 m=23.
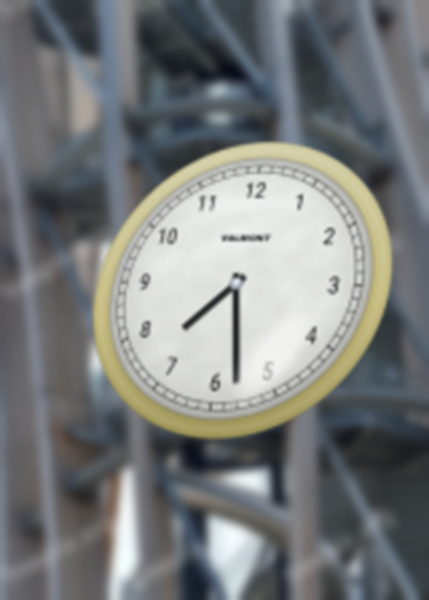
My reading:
h=7 m=28
